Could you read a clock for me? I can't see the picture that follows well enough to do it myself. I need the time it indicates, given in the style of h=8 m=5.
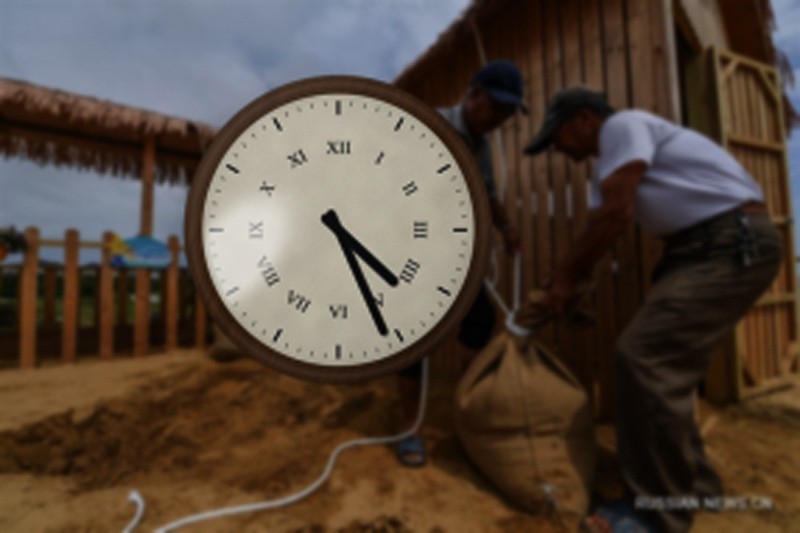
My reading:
h=4 m=26
